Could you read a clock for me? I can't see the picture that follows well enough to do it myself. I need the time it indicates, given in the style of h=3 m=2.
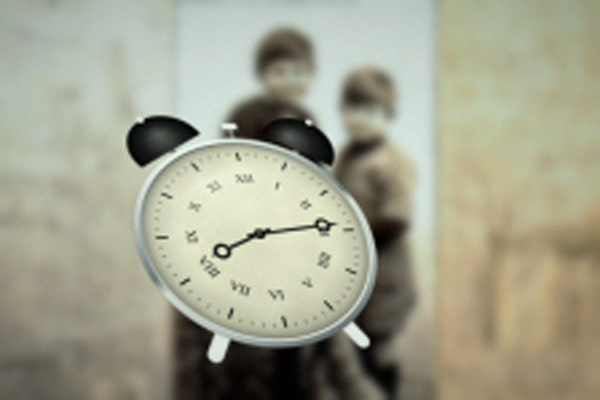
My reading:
h=8 m=14
